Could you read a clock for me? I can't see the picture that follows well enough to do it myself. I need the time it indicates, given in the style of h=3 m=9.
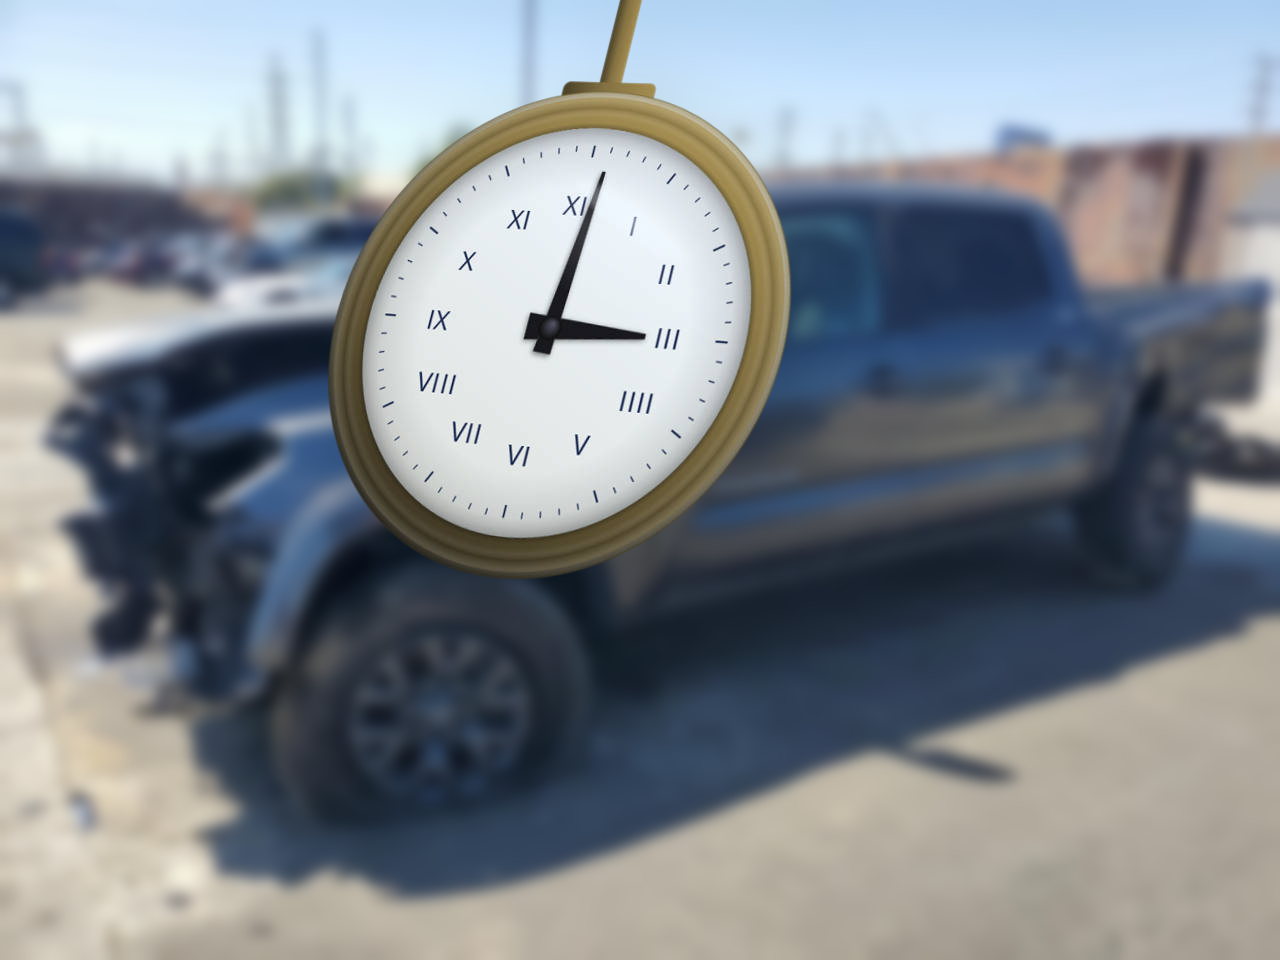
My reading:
h=3 m=1
